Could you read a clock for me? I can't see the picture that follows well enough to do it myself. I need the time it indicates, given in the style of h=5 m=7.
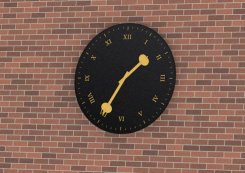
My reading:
h=1 m=35
